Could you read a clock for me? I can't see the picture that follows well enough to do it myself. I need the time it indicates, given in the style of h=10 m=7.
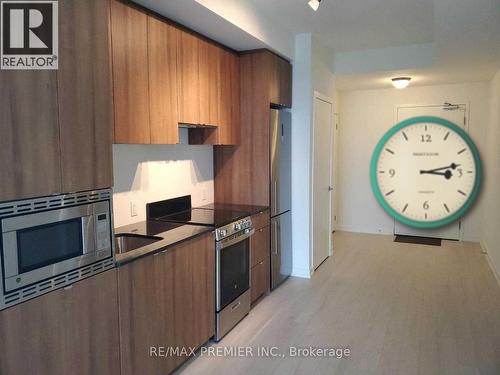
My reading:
h=3 m=13
